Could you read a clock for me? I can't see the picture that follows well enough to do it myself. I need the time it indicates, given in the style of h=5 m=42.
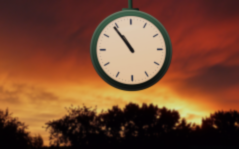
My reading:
h=10 m=54
